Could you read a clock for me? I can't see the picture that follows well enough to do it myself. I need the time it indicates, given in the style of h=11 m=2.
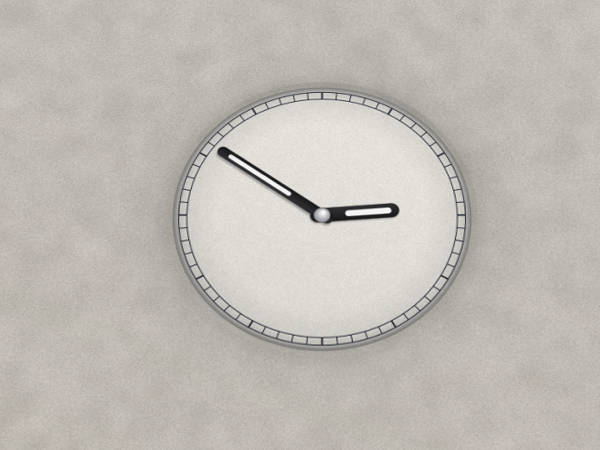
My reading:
h=2 m=51
